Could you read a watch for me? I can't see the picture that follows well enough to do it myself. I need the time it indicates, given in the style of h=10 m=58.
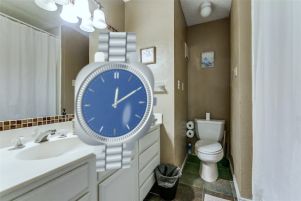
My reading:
h=12 m=10
